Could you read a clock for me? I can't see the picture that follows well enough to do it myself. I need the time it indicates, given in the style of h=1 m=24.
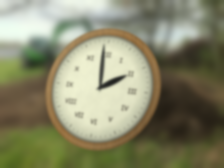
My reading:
h=1 m=59
